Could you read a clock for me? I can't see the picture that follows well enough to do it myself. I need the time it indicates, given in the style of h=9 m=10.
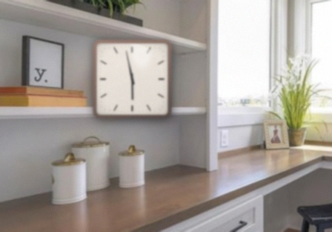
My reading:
h=5 m=58
